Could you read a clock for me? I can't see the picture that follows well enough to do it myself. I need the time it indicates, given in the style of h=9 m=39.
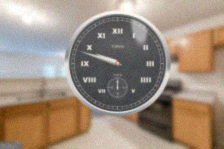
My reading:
h=9 m=48
